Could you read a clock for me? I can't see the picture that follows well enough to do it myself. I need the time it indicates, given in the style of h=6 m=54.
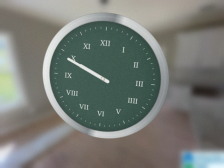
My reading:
h=9 m=49
